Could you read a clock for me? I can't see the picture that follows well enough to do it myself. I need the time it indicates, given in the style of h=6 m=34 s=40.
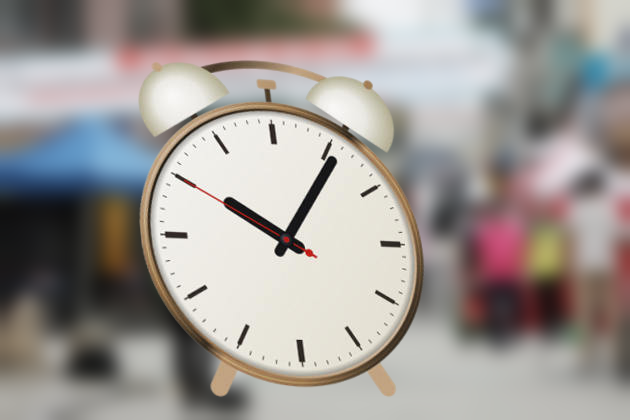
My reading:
h=10 m=5 s=50
